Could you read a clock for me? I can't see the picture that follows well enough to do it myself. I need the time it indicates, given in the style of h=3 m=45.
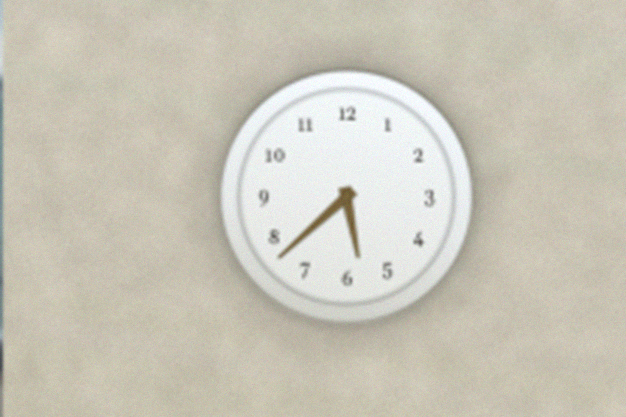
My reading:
h=5 m=38
